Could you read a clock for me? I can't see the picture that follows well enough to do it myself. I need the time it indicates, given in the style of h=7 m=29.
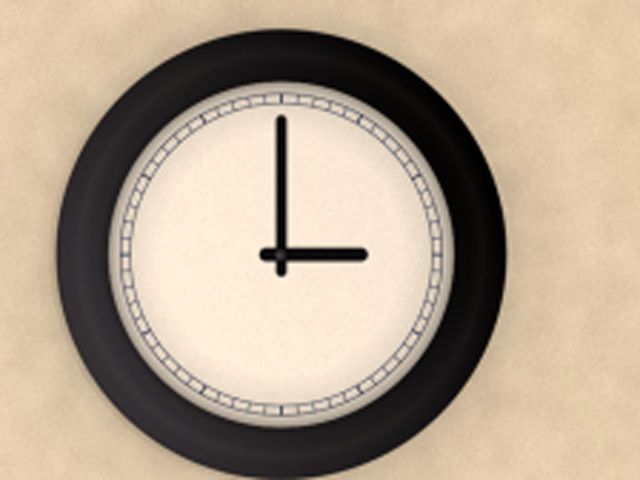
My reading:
h=3 m=0
